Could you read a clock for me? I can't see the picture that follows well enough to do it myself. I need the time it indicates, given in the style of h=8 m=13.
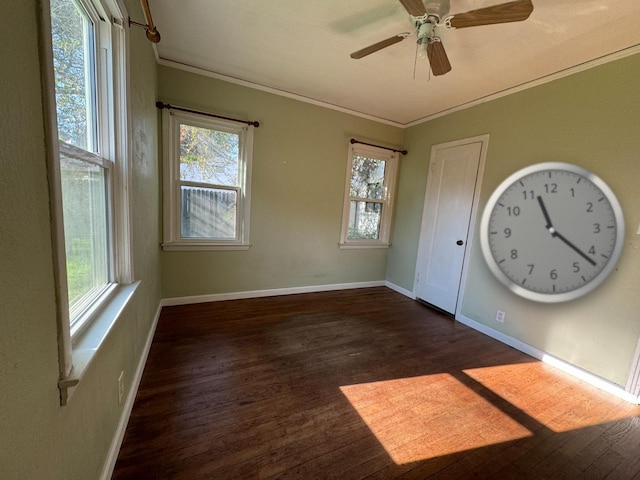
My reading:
h=11 m=22
